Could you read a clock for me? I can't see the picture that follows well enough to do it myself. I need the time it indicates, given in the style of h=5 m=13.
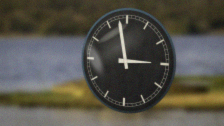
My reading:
h=2 m=58
